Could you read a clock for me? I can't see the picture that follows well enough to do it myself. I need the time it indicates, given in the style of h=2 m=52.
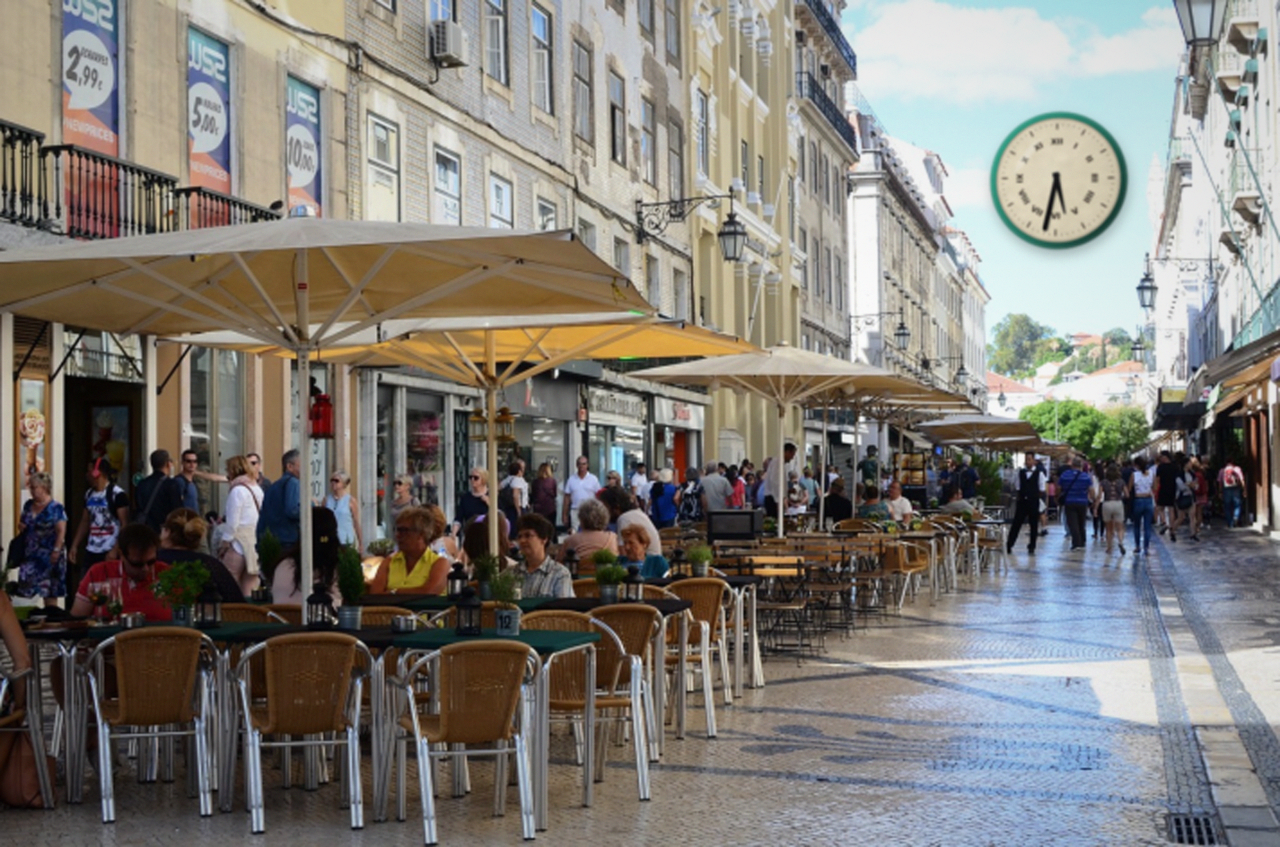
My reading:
h=5 m=32
